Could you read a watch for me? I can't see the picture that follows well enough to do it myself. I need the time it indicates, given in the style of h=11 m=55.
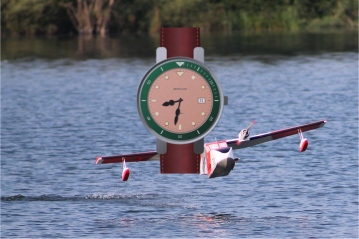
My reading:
h=8 m=32
